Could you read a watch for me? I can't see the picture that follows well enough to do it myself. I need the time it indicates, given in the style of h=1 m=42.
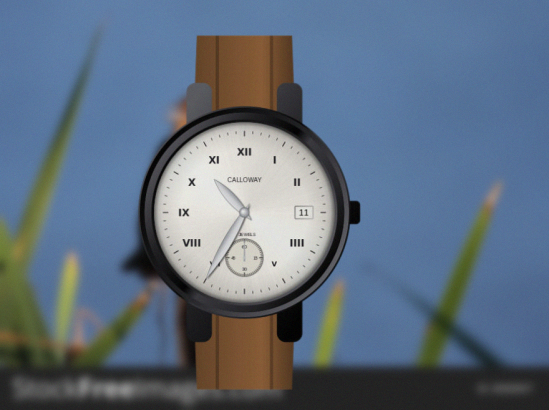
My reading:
h=10 m=35
